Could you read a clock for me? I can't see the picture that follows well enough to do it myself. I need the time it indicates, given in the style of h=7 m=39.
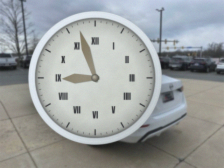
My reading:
h=8 m=57
